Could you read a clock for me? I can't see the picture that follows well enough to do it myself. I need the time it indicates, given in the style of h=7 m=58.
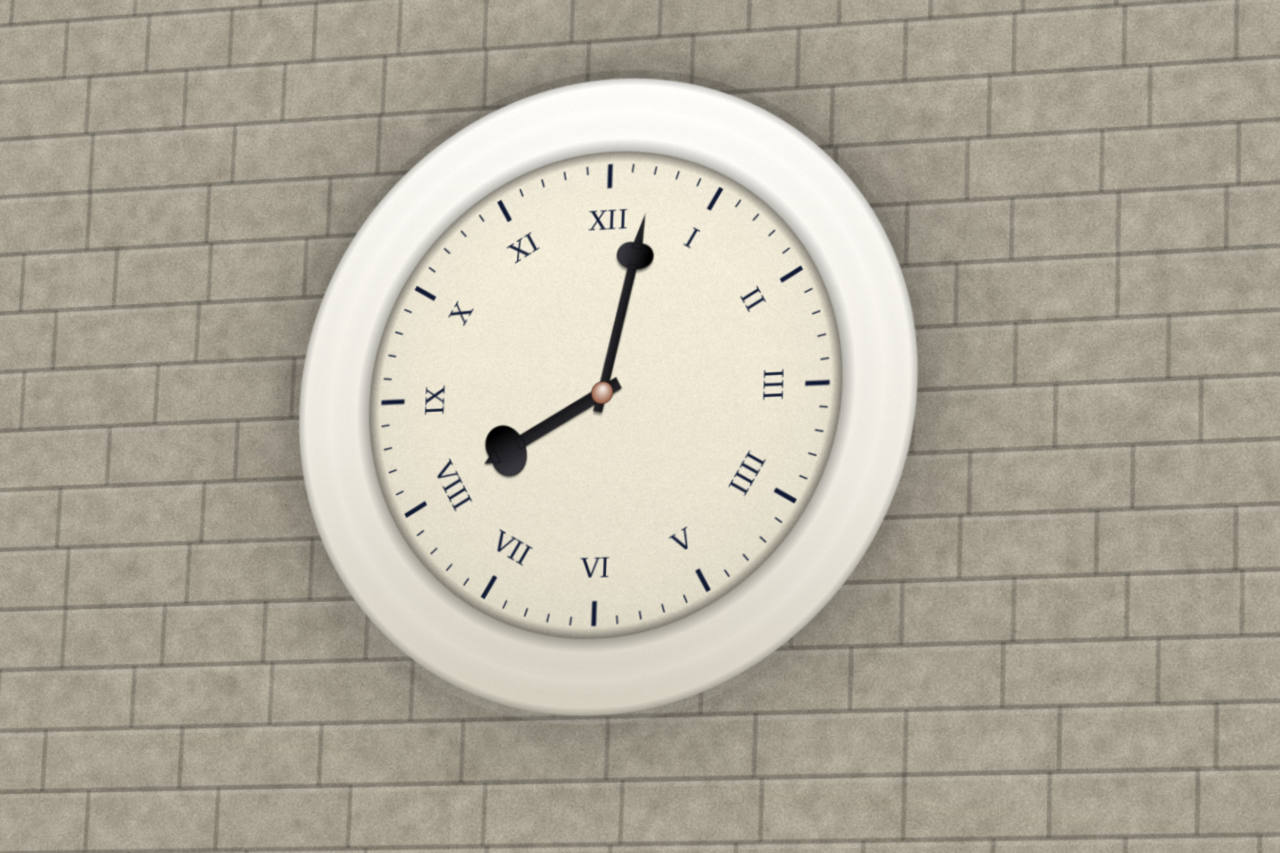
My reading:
h=8 m=2
